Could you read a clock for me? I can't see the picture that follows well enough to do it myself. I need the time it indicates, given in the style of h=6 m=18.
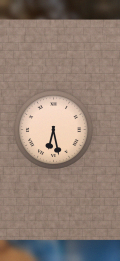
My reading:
h=6 m=28
